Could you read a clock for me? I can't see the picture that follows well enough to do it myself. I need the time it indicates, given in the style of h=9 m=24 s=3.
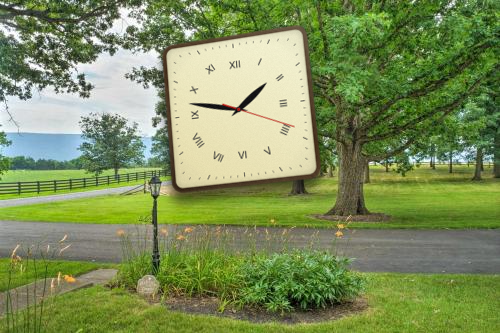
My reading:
h=1 m=47 s=19
